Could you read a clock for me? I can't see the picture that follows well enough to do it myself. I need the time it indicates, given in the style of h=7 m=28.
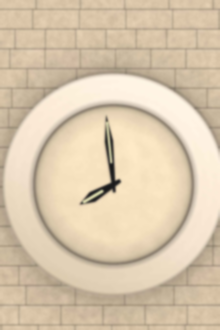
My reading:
h=7 m=59
